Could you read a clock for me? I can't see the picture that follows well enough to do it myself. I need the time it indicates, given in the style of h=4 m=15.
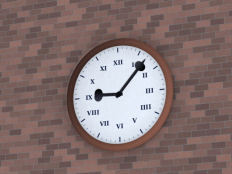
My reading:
h=9 m=7
